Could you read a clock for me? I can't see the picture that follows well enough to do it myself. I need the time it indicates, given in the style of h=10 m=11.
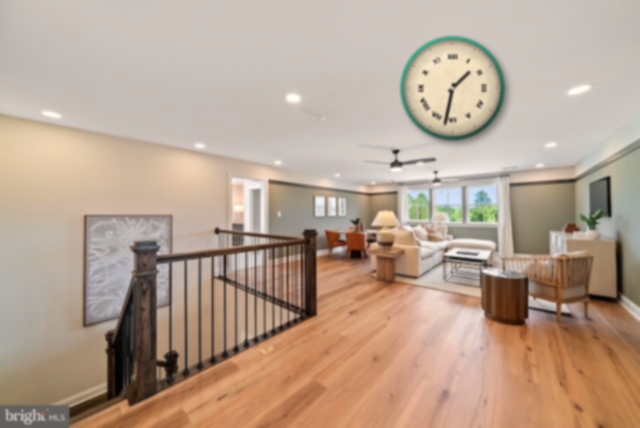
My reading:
h=1 m=32
